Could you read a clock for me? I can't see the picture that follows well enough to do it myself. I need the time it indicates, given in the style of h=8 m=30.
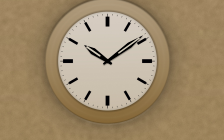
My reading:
h=10 m=9
